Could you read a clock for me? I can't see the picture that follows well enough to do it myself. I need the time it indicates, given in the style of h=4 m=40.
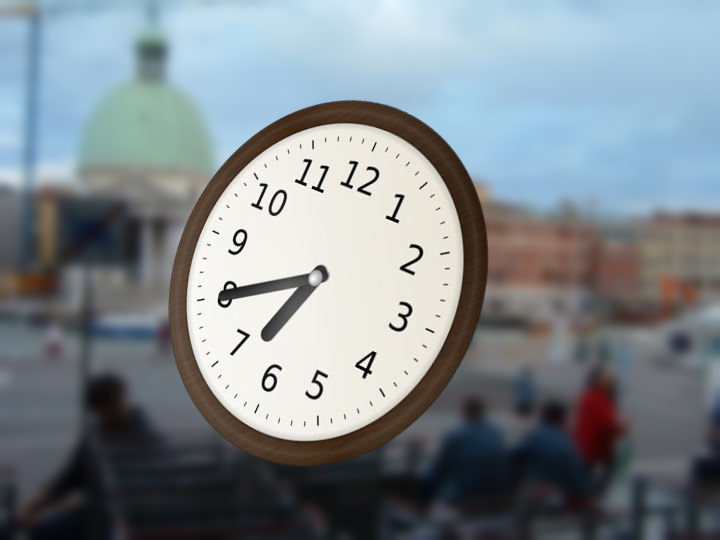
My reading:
h=6 m=40
